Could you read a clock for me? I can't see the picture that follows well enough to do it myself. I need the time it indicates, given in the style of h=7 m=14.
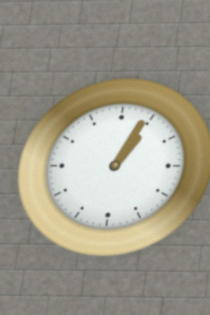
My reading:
h=1 m=4
